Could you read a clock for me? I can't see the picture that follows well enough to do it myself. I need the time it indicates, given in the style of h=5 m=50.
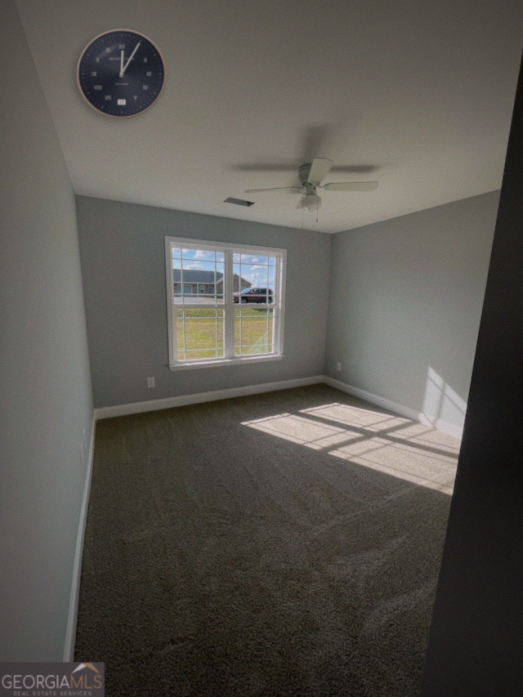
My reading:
h=12 m=5
